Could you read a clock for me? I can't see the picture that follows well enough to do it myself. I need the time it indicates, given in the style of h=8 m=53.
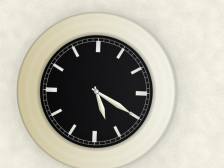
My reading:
h=5 m=20
